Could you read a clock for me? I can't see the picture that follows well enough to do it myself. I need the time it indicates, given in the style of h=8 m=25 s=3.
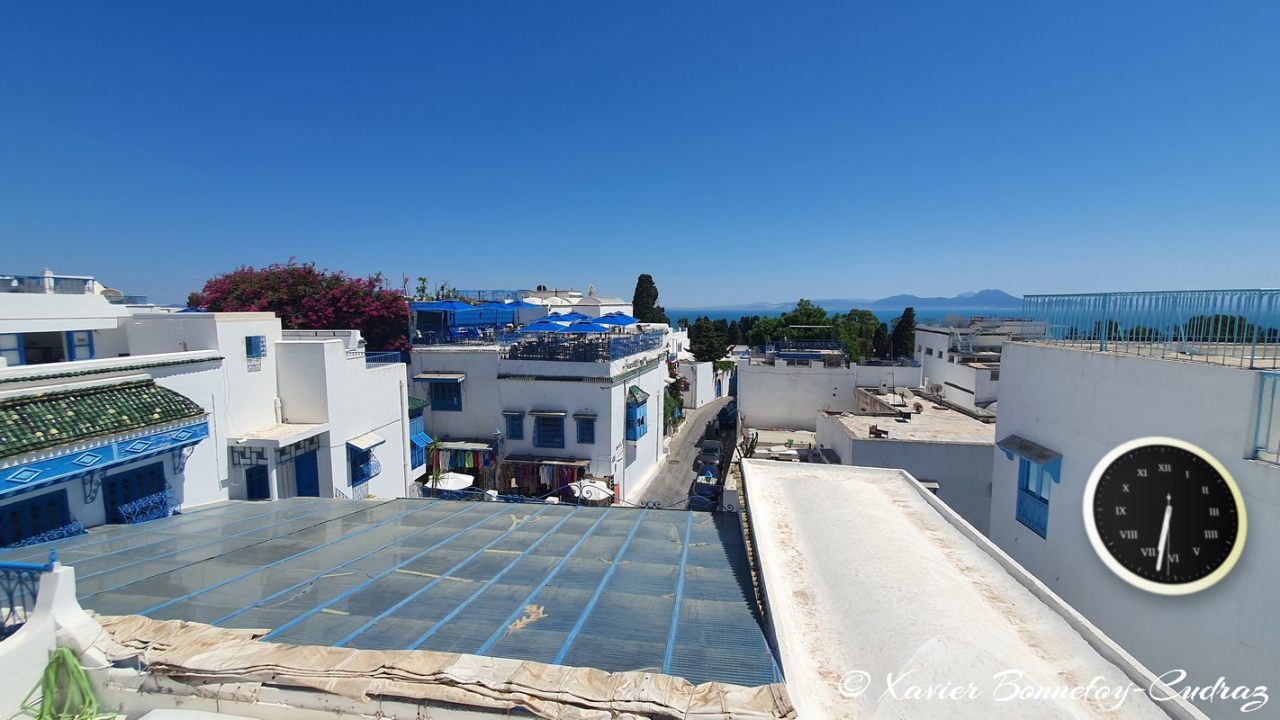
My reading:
h=6 m=32 s=31
